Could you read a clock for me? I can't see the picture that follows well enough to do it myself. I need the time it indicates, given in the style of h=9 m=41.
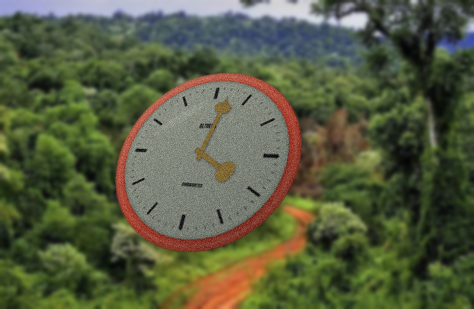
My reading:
h=4 m=2
